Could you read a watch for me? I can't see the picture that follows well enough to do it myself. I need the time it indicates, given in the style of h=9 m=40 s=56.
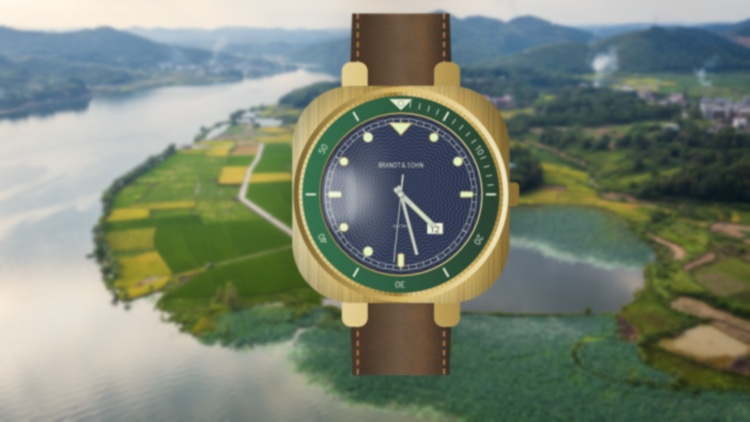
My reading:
h=4 m=27 s=31
